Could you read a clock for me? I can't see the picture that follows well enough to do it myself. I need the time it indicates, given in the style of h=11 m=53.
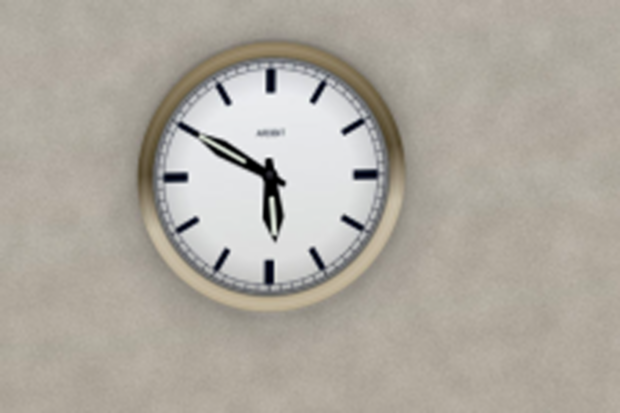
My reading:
h=5 m=50
